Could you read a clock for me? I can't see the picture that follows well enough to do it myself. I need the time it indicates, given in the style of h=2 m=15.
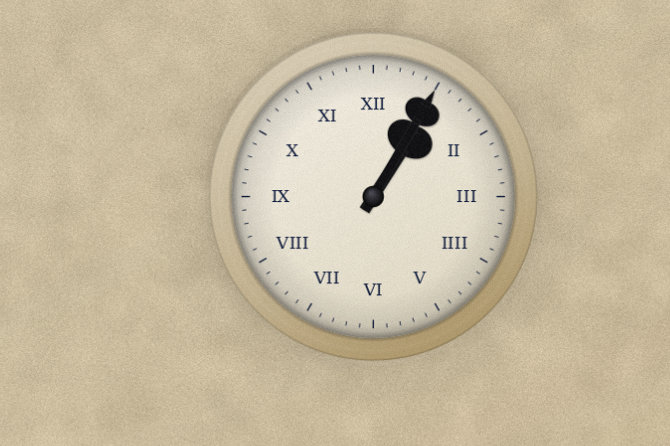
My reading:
h=1 m=5
